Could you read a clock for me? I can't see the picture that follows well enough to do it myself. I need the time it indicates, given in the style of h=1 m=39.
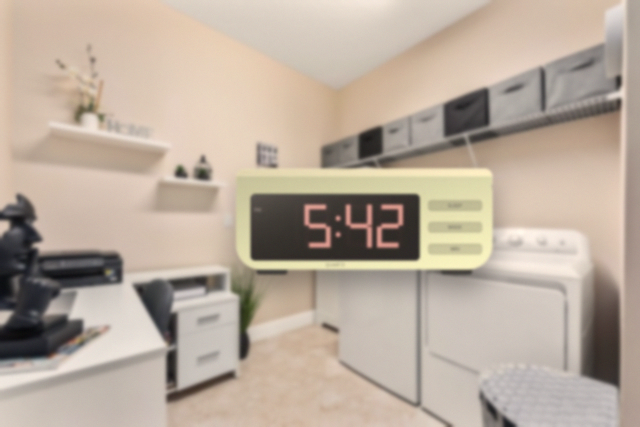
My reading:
h=5 m=42
